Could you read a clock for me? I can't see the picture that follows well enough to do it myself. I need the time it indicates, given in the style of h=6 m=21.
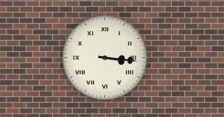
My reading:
h=3 m=16
